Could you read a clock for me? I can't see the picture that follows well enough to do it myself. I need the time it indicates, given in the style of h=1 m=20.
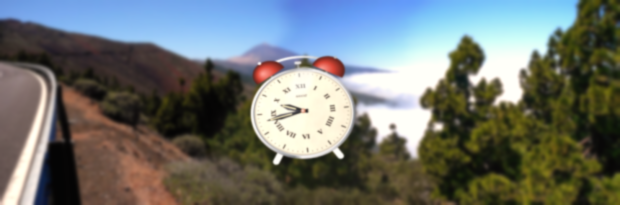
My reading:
h=9 m=43
